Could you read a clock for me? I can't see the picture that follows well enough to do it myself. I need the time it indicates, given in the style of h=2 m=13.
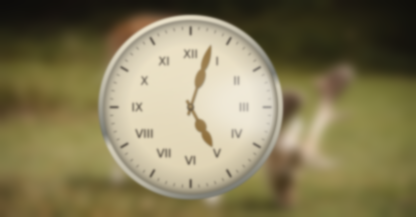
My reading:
h=5 m=3
